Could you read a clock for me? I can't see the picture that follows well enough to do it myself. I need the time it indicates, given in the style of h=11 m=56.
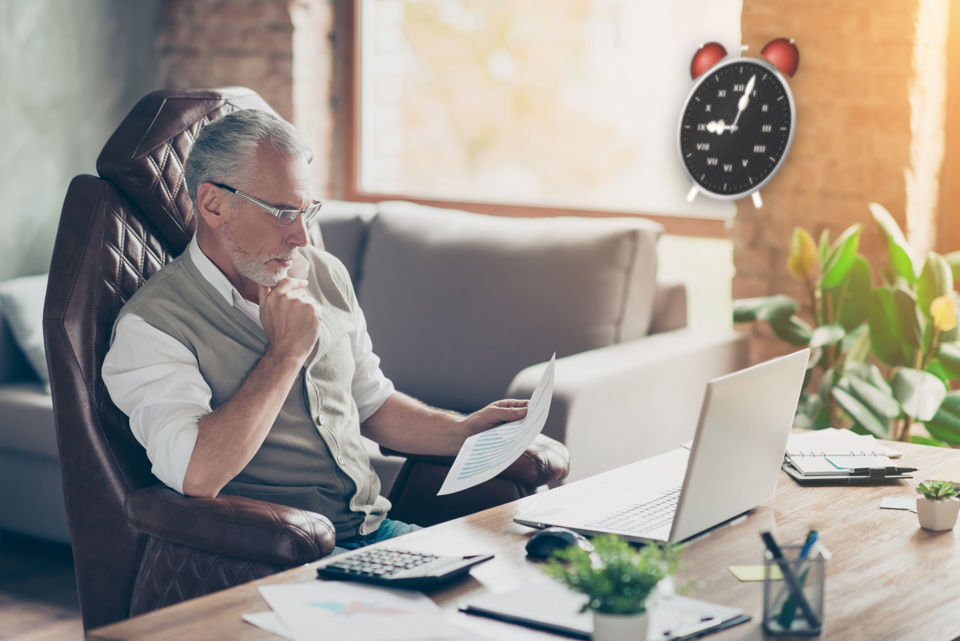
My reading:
h=9 m=3
